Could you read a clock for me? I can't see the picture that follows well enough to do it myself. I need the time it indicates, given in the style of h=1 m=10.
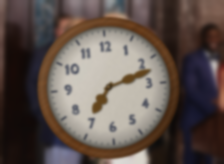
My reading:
h=7 m=12
